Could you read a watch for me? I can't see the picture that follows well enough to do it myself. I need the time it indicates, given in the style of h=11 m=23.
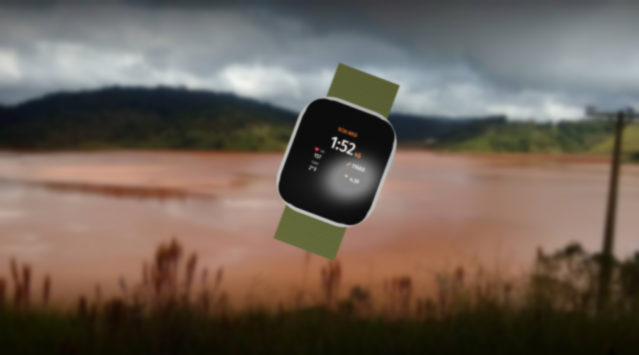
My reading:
h=1 m=52
